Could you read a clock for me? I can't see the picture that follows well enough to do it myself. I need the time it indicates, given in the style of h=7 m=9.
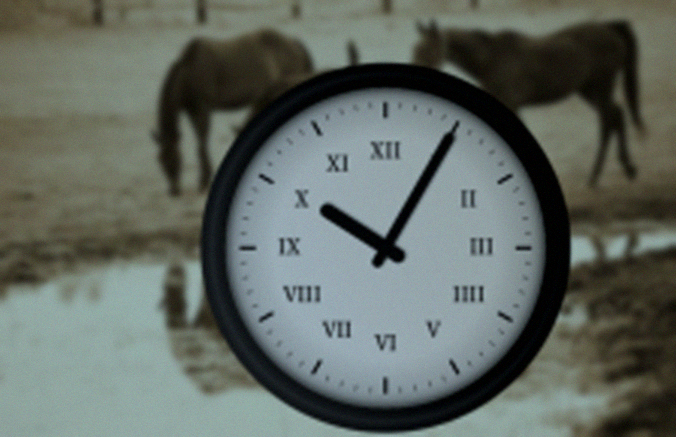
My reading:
h=10 m=5
